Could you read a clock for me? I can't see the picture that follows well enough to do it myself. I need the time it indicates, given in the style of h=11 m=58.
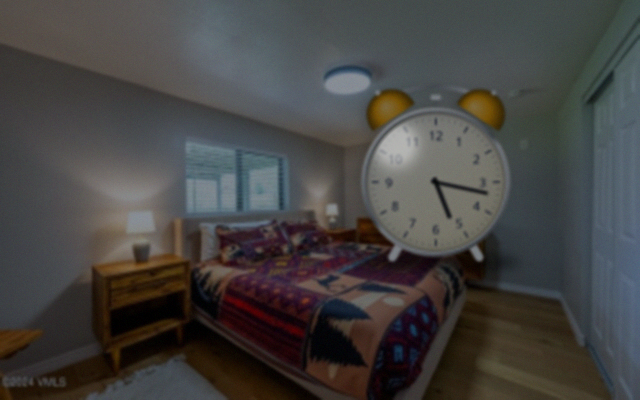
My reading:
h=5 m=17
